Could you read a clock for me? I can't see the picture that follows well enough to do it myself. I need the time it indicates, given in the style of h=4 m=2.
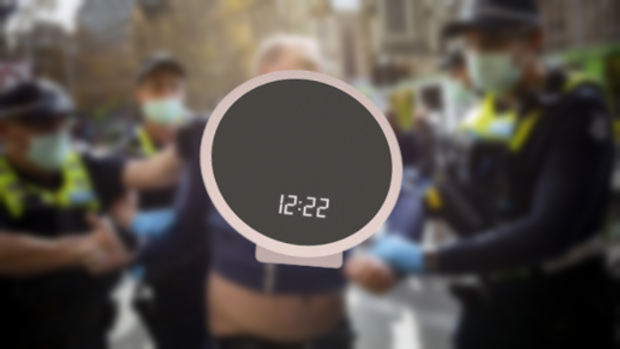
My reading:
h=12 m=22
